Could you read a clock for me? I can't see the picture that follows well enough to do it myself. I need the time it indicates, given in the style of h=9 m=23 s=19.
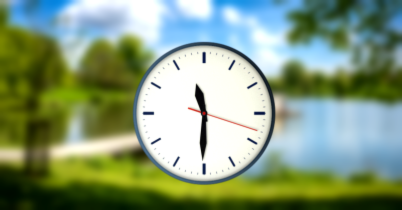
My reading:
h=11 m=30 s=18
